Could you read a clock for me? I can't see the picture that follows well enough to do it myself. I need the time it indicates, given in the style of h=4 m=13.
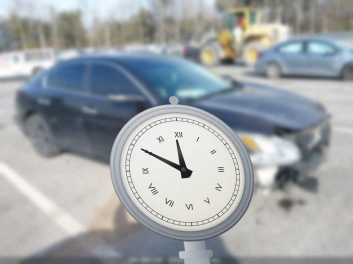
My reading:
h=11 m=50
